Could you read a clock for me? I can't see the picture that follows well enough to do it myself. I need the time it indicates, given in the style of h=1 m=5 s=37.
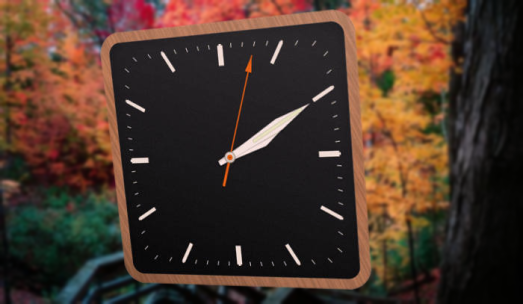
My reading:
h=2 m=10 s=3
